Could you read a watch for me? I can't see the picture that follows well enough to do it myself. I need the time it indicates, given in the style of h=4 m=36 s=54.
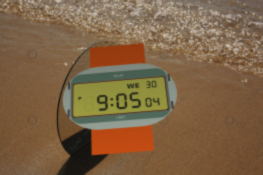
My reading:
h=9 m=5 s=4
